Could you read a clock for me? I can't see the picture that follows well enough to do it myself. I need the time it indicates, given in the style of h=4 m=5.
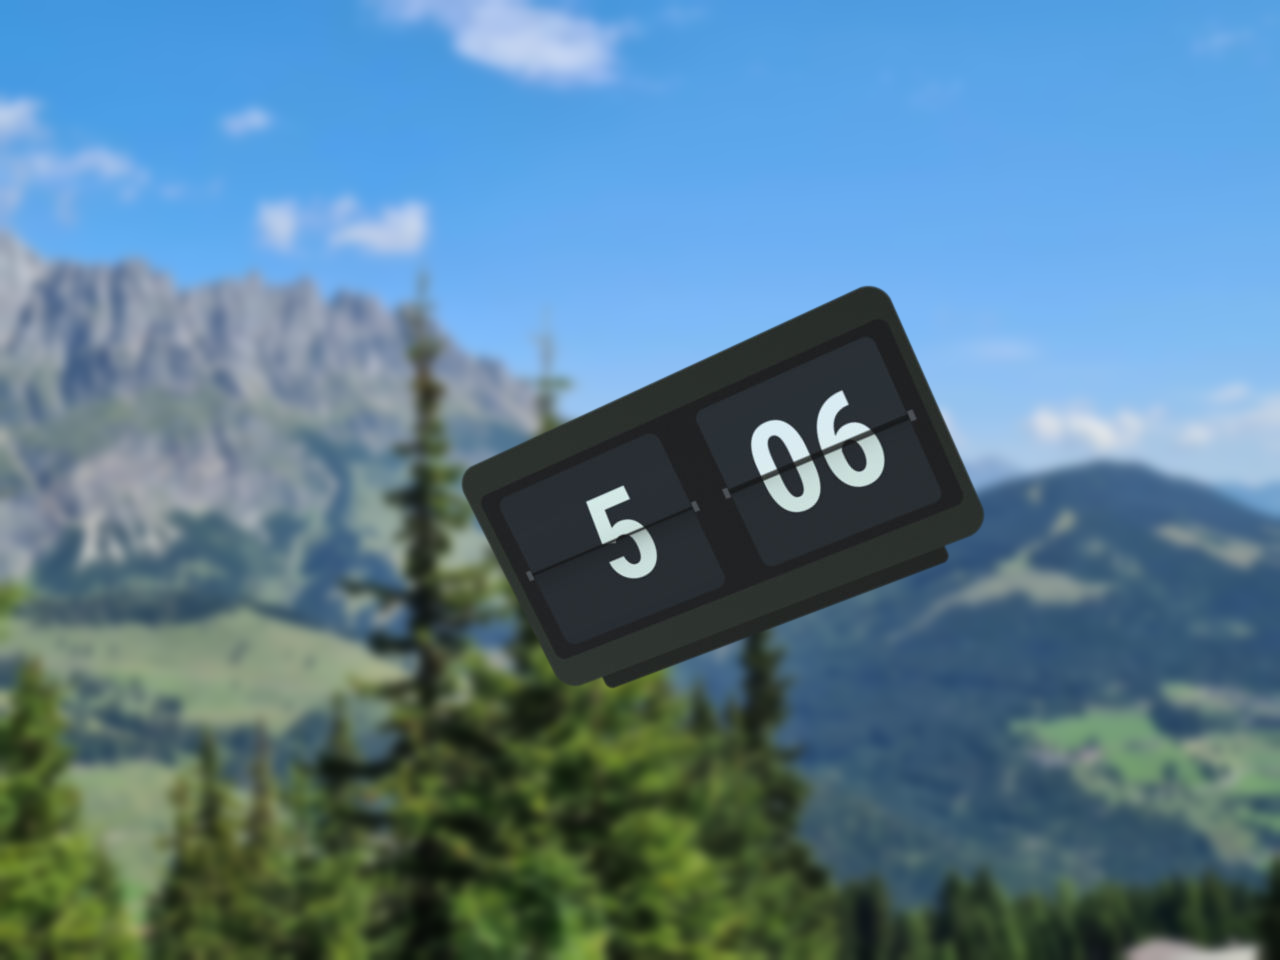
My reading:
h=5 m=6
